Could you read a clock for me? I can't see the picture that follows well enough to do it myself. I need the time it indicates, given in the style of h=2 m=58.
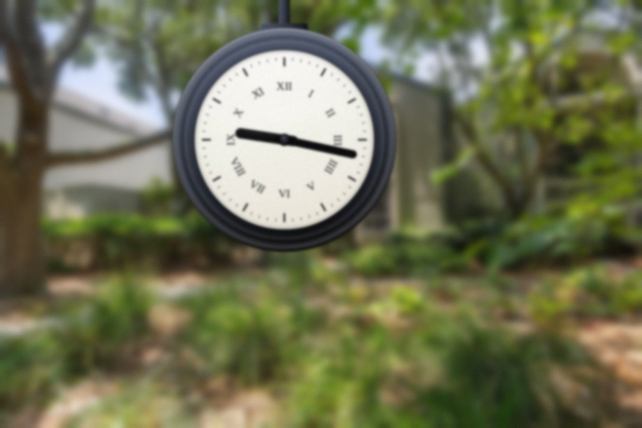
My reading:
h=9 m=17
